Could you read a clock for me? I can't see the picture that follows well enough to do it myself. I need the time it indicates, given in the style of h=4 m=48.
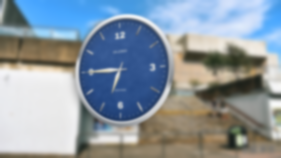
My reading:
h=6 m=45
